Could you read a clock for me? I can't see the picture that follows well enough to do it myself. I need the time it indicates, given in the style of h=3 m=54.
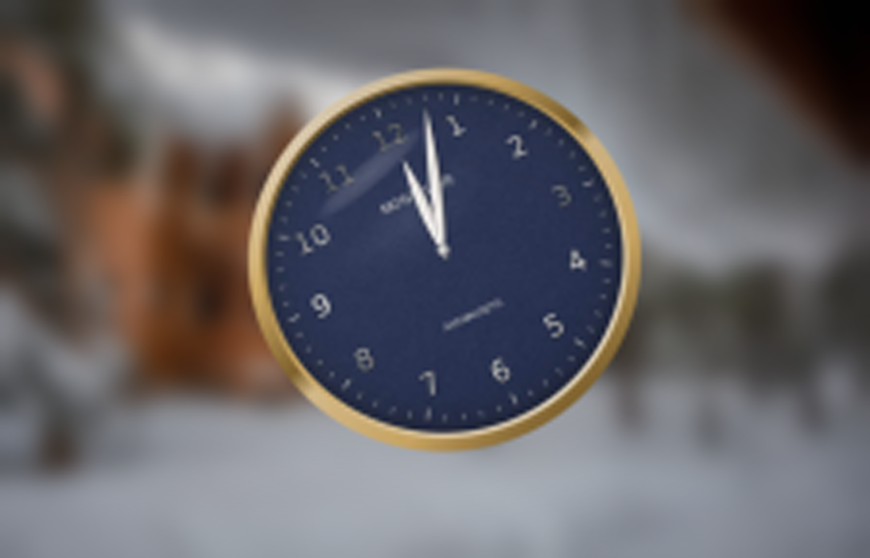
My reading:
h=12 m=3
